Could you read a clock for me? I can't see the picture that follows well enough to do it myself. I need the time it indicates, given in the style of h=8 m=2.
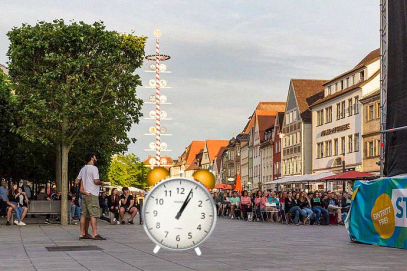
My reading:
h=1 m=4
